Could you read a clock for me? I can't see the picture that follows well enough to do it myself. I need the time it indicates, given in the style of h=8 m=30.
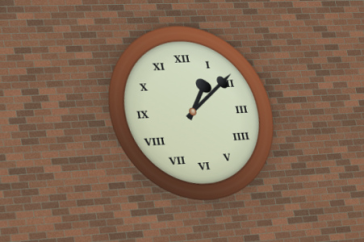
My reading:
h=1 m=9
